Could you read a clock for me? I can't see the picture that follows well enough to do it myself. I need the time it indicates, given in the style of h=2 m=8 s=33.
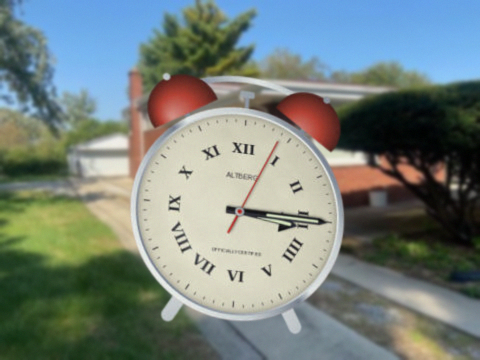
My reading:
h=3 m=15 s=4
